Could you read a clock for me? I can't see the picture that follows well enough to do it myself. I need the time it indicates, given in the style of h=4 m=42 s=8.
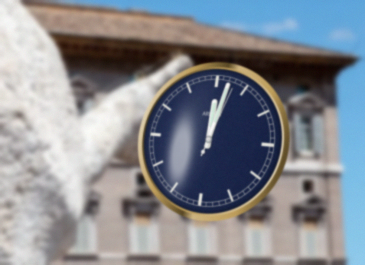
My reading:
h=12 m=2 s=3
